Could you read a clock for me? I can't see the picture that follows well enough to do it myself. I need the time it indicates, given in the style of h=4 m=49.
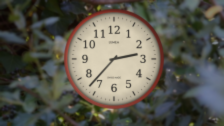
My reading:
h=2 m=37
